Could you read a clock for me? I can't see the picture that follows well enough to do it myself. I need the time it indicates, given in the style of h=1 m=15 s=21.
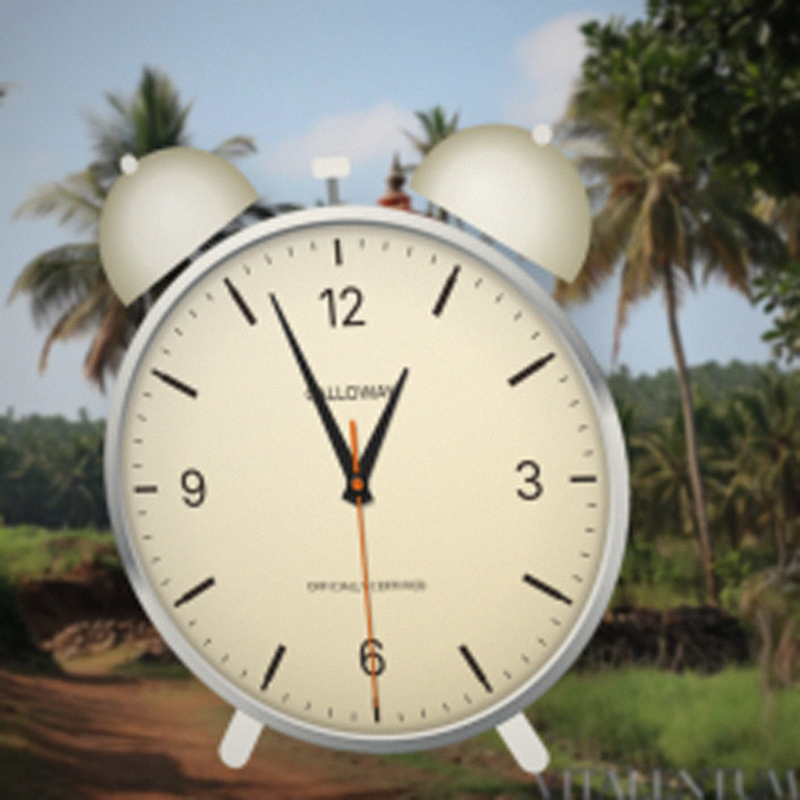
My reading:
h=12 m=56 s=30
